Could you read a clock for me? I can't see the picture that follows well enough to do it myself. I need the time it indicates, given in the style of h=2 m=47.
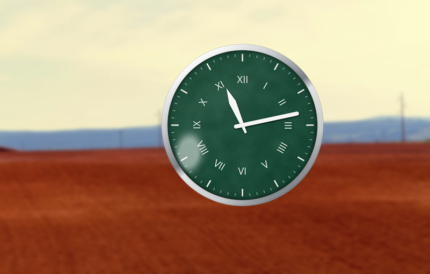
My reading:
h=11 m=13
